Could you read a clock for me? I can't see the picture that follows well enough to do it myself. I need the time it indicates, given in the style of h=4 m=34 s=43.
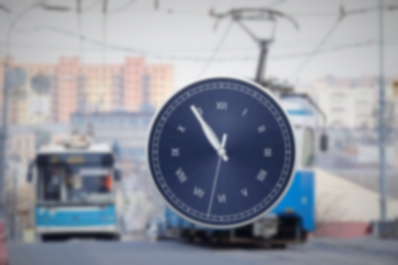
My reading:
h=10 m=54 s=32
